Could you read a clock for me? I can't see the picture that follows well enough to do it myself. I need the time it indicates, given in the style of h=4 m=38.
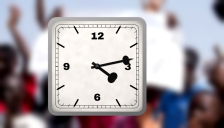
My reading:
h=4 m=13
